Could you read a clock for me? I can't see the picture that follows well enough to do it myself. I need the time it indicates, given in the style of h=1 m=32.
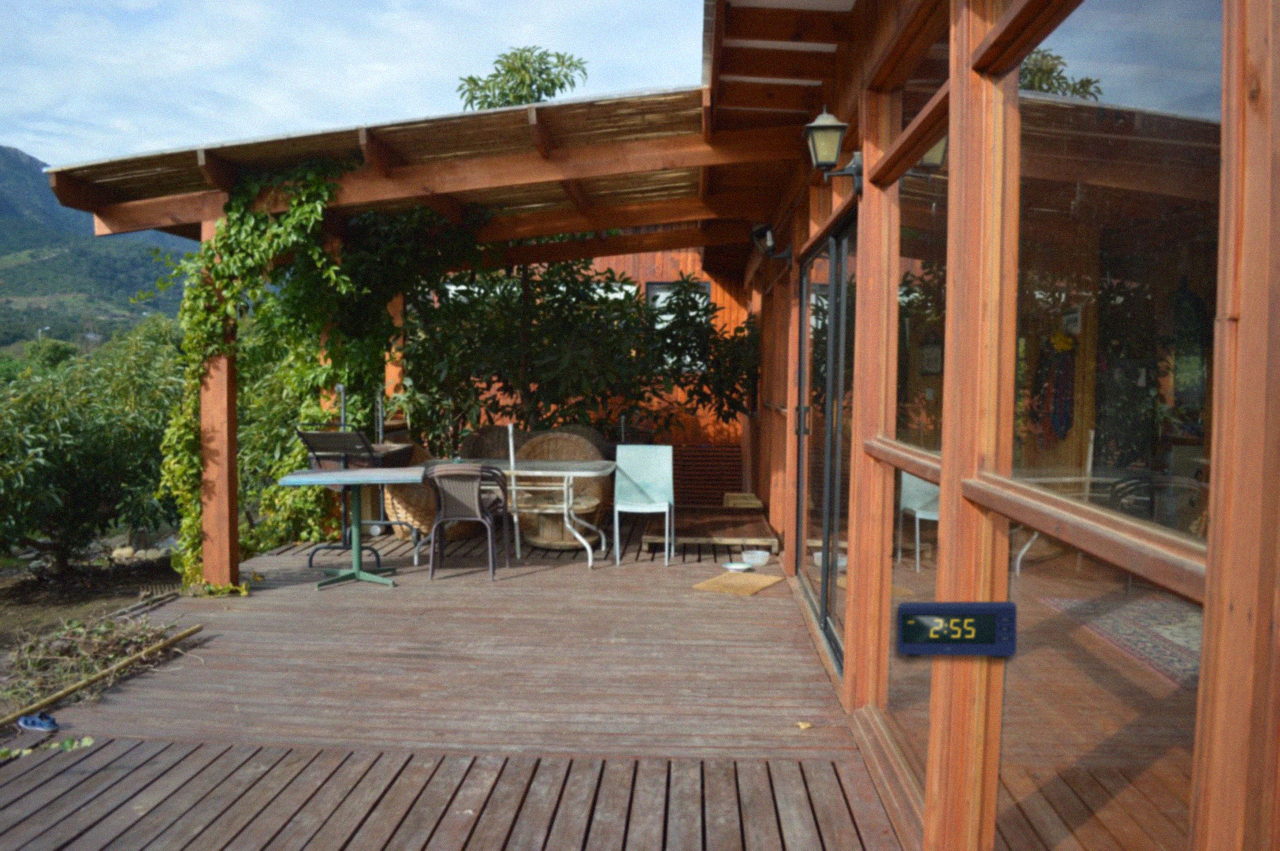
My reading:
h=2 m=55
